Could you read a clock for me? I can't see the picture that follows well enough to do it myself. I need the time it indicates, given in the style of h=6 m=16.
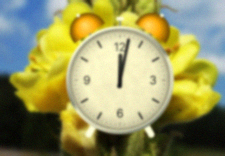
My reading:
h=12 m=2
